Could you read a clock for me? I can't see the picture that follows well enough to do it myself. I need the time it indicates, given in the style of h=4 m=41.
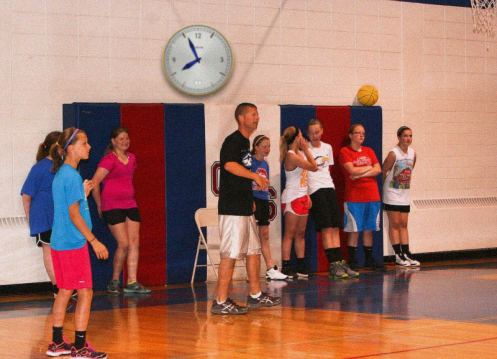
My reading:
h=7 m=56
